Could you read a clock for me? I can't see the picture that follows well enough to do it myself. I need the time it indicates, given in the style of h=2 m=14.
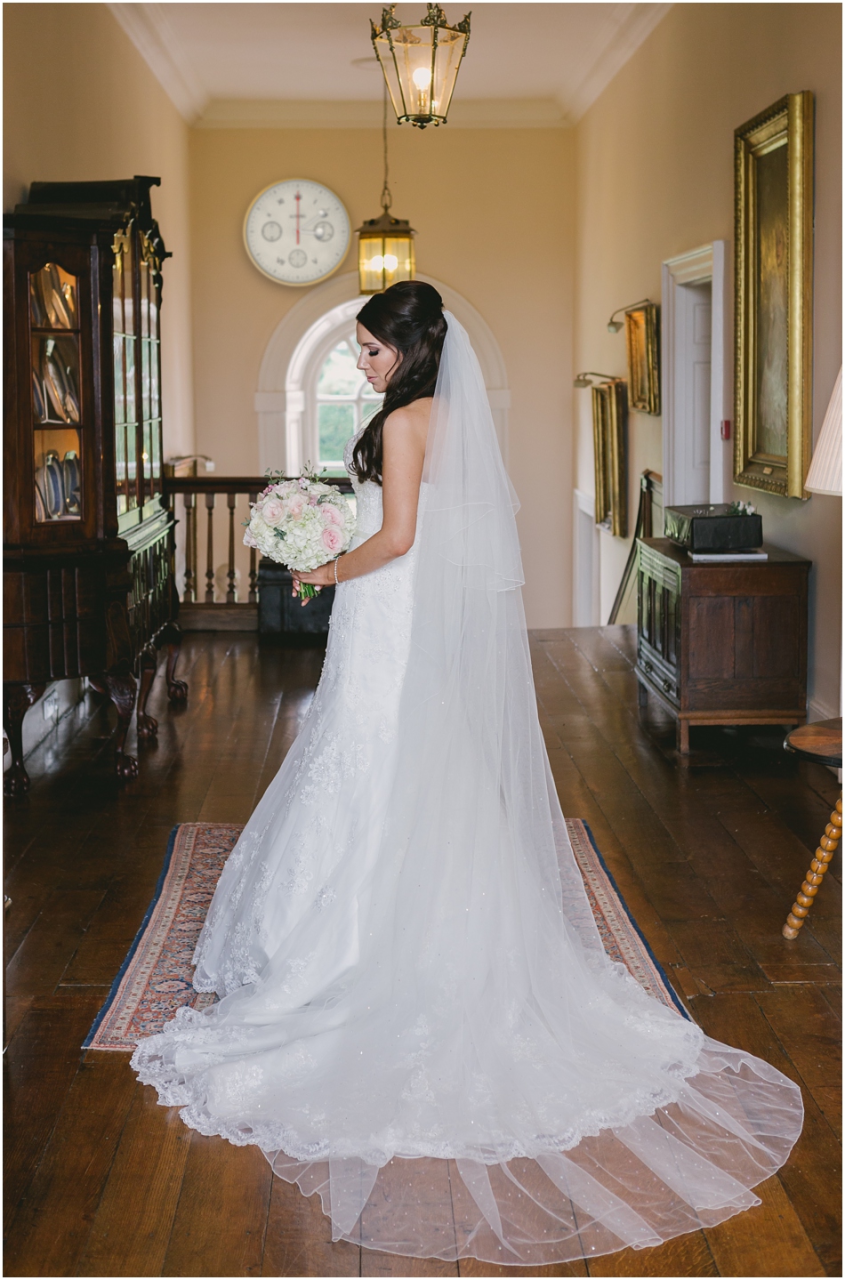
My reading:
h=3 m=9
